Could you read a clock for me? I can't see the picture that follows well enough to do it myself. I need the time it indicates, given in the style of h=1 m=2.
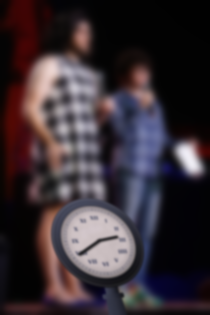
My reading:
h=2 m=40
